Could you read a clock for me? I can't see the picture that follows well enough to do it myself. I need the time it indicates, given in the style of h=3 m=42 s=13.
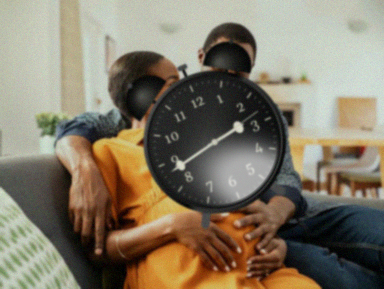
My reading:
h=2 m=43 s=13
